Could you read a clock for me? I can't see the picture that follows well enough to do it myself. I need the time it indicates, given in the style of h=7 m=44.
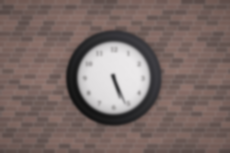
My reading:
h=5 m=26
